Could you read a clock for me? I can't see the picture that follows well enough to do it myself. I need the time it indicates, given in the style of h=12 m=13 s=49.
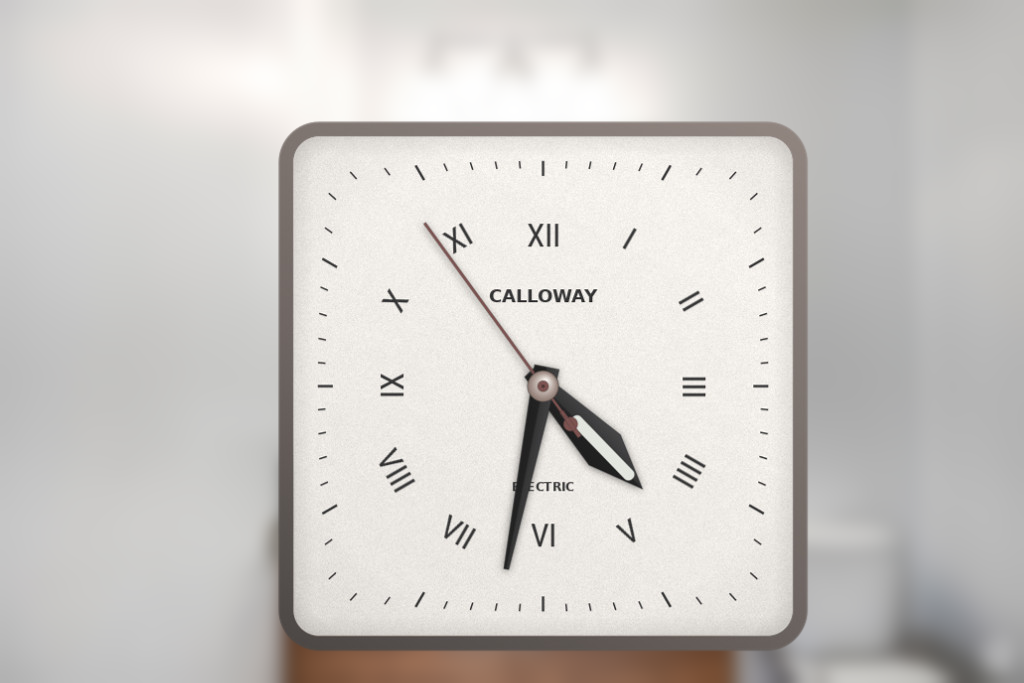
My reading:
h=4 m=31 s=54
